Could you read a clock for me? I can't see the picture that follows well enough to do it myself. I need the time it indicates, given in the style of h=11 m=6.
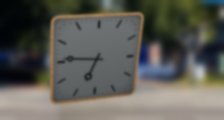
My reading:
h=6 m=46
